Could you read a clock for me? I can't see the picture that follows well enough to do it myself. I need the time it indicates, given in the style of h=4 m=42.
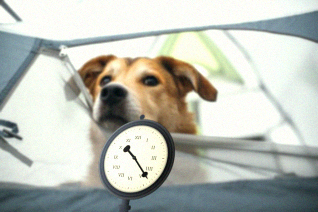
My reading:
h=10 m=23
